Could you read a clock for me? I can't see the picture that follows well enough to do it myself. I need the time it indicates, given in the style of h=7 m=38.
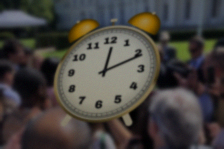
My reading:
h=12 m=11
